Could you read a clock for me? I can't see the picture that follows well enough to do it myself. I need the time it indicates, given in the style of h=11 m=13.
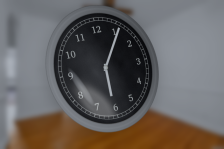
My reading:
h=6 m=6
